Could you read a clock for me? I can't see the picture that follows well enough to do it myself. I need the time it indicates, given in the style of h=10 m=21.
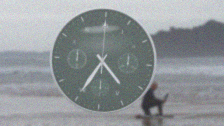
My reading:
h=4 m=35
